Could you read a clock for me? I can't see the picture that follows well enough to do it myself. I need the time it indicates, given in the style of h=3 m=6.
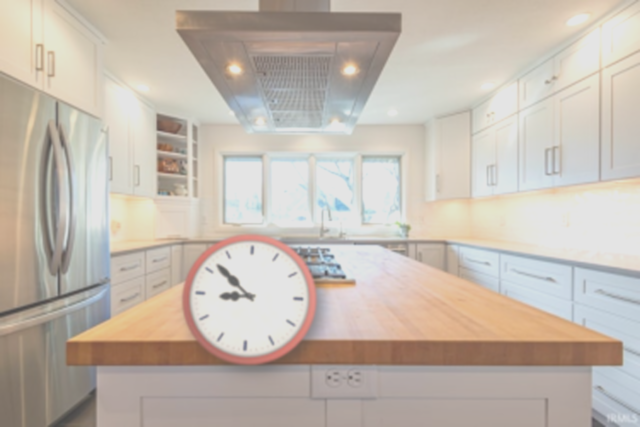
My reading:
h=8 m=52
